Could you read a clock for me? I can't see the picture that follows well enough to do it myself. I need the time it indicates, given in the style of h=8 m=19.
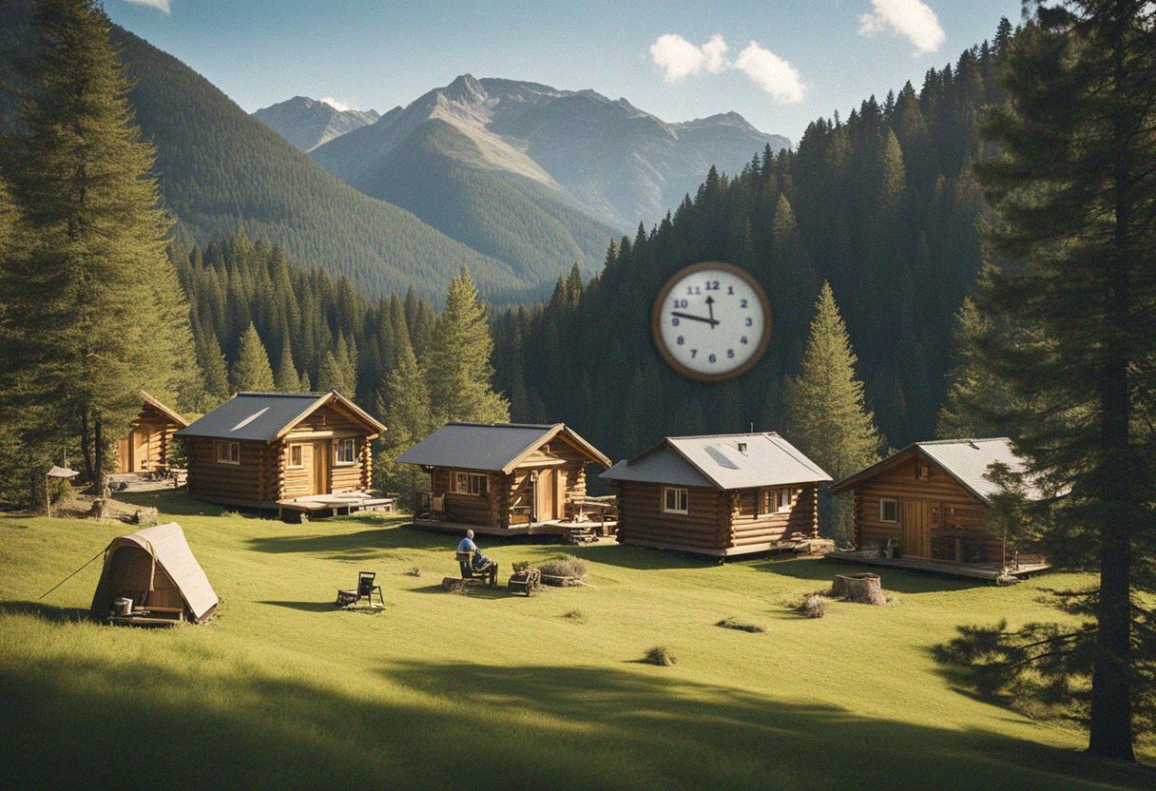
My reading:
h=11 m=47
